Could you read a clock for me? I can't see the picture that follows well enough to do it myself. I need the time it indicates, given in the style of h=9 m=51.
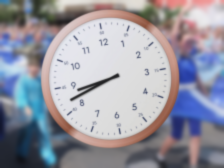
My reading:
h=8 m=42
